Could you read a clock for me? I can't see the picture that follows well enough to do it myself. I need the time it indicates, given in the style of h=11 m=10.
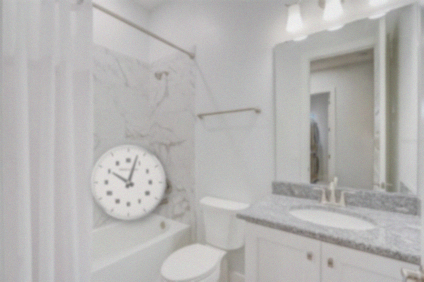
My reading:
h=10 m=3
